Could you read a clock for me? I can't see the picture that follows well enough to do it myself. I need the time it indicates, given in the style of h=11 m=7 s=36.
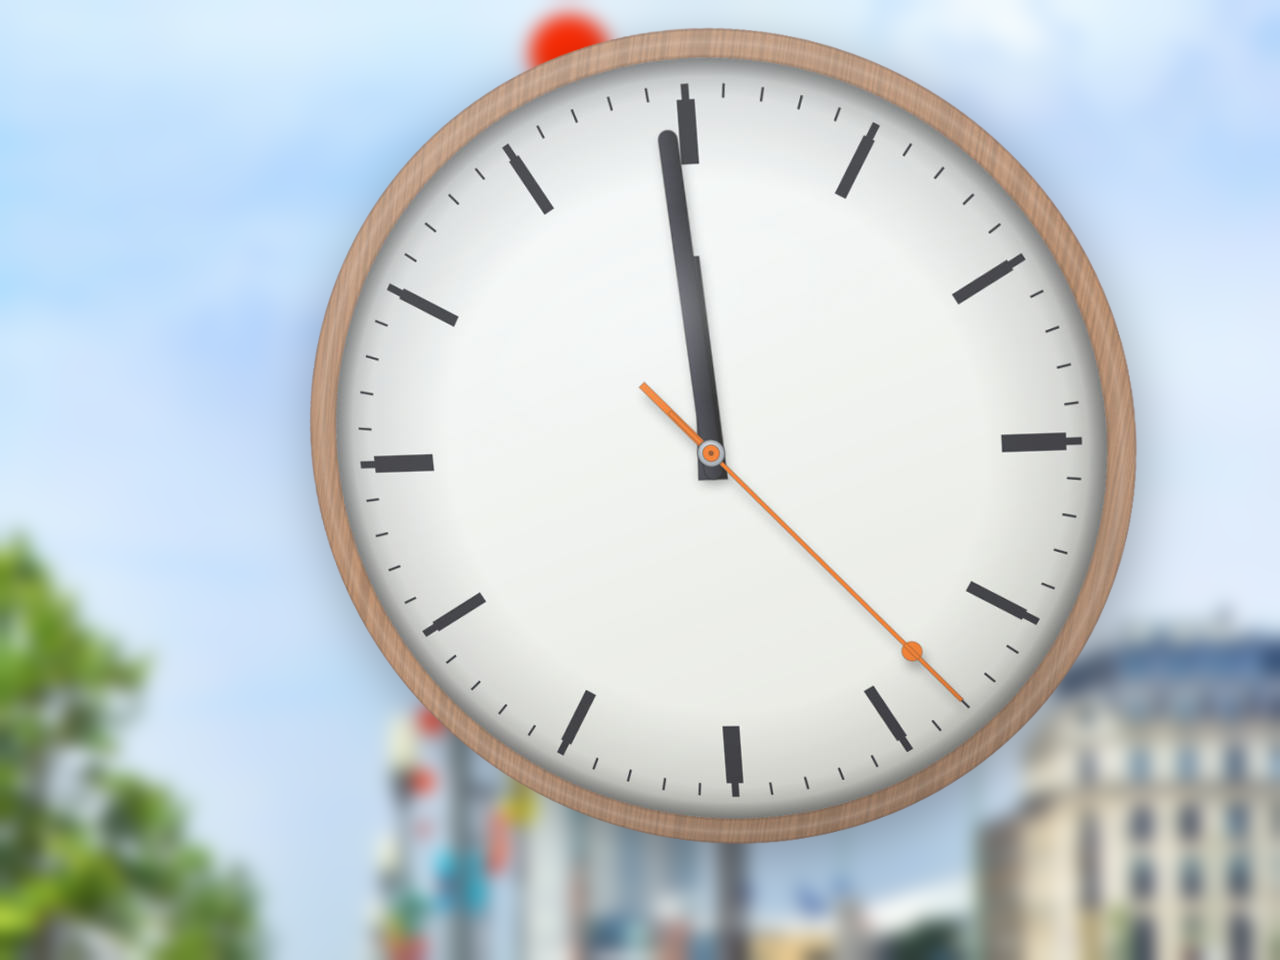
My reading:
h=11 m=59 s=23
